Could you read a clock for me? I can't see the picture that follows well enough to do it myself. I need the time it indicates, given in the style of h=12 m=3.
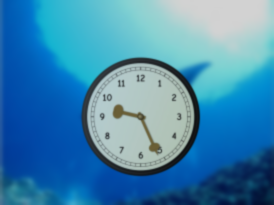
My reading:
h=9 m=26
